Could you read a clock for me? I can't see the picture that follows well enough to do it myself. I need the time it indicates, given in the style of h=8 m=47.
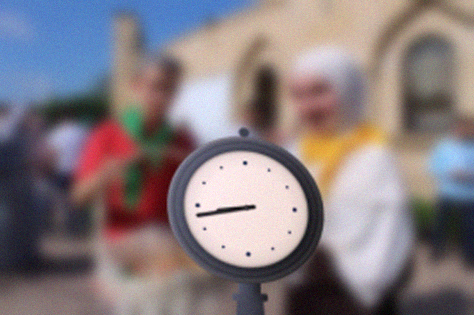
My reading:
h=8 m=43
